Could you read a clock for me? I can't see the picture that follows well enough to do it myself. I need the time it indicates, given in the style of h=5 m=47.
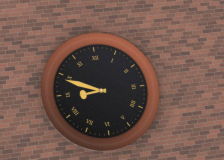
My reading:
h=8 m=49
